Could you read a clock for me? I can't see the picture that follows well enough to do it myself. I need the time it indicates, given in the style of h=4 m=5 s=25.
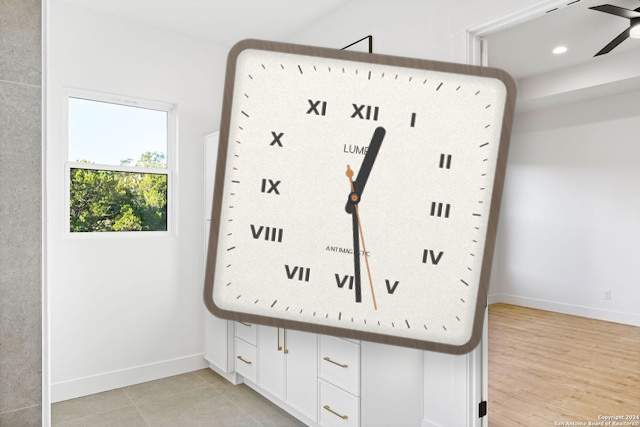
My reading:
h=12 m=28 s=27
